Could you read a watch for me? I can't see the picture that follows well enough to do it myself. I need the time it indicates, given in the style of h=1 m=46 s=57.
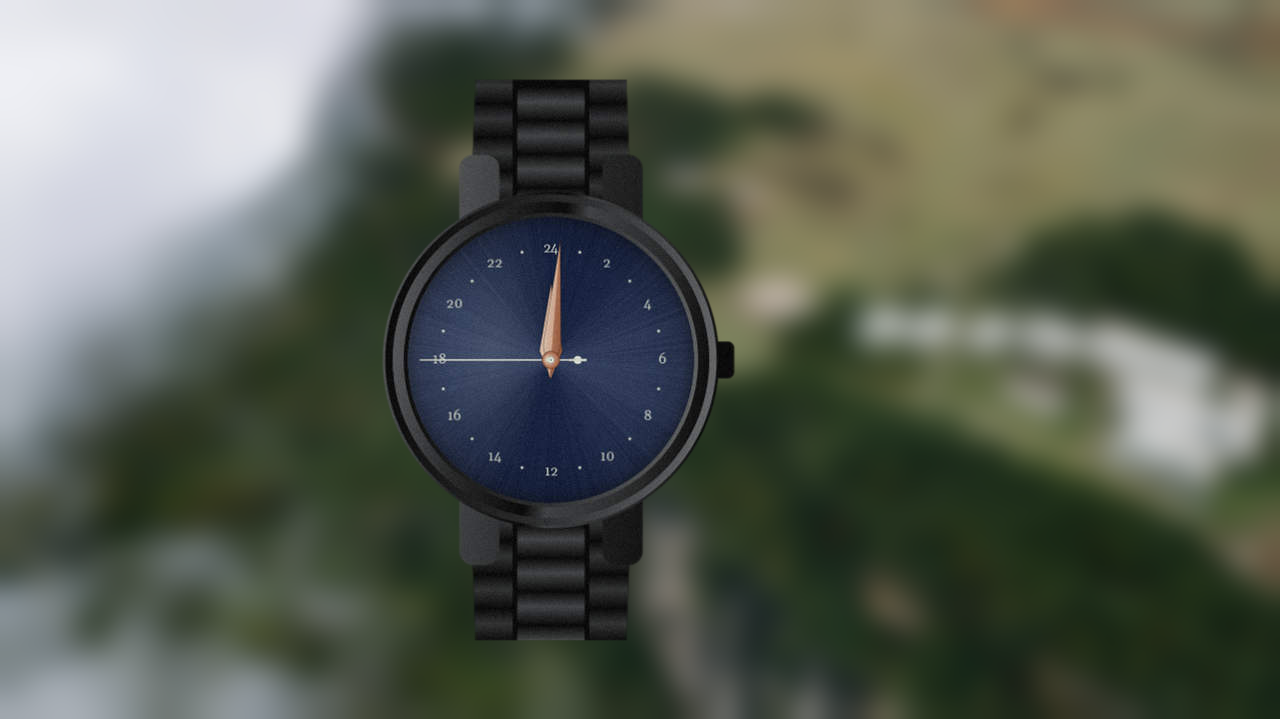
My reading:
h=0 m=0 s=45
